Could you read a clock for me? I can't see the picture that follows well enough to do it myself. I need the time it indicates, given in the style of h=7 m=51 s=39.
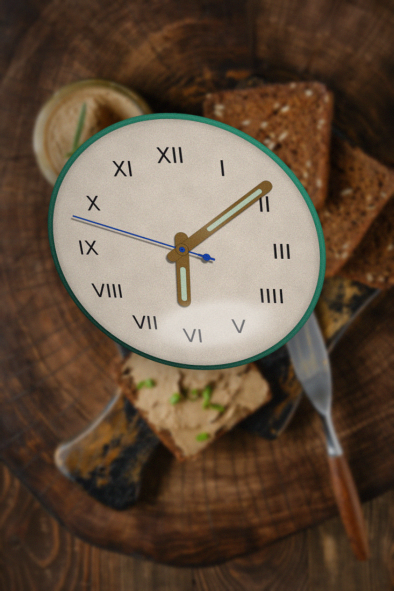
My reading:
h=6 m=8 s=48
